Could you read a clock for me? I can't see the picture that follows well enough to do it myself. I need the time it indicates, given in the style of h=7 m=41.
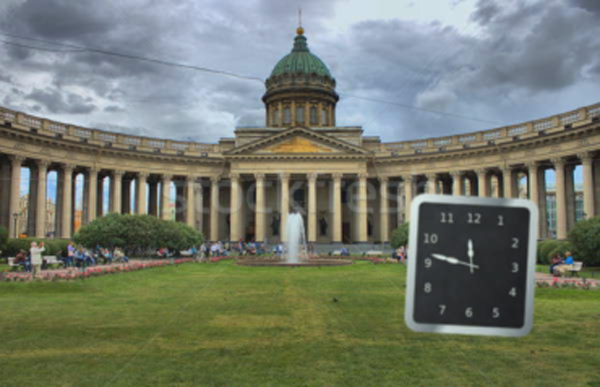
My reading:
h=11 m=47
